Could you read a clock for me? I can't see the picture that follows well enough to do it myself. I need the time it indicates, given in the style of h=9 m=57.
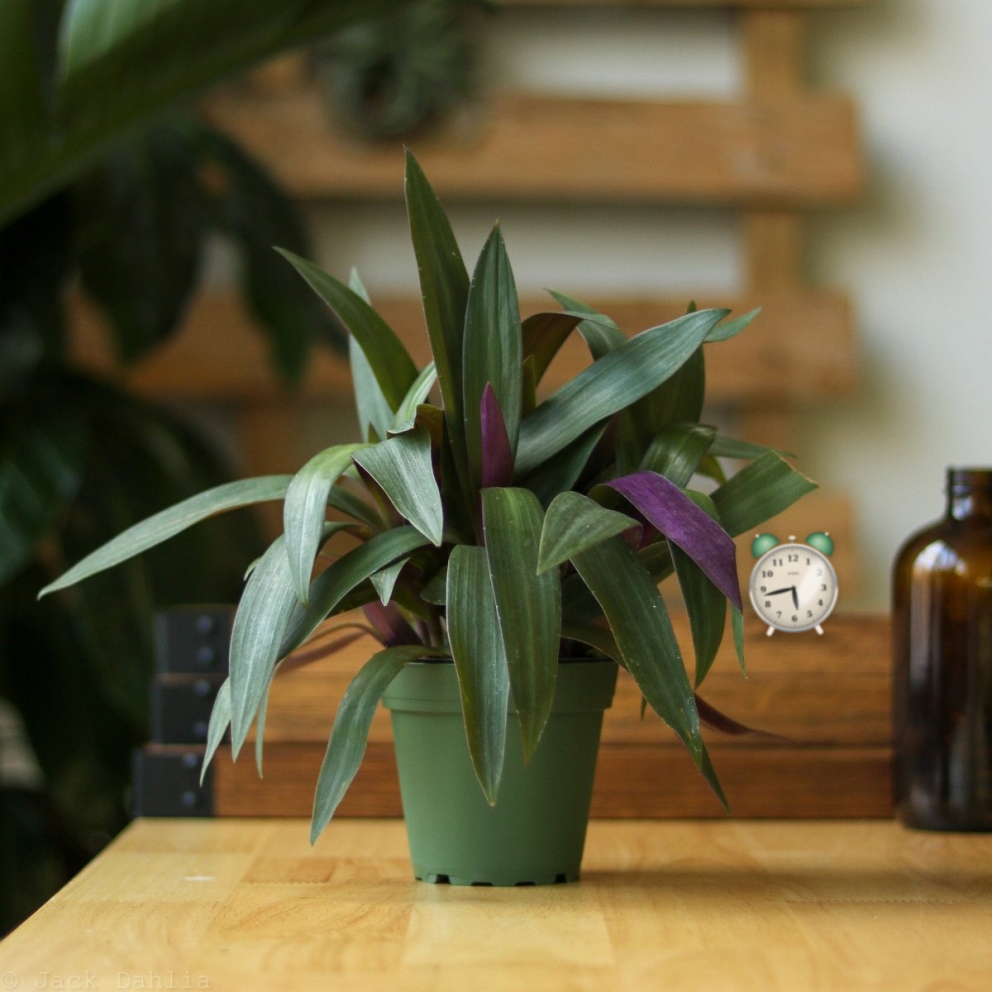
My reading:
h=5 m=43
